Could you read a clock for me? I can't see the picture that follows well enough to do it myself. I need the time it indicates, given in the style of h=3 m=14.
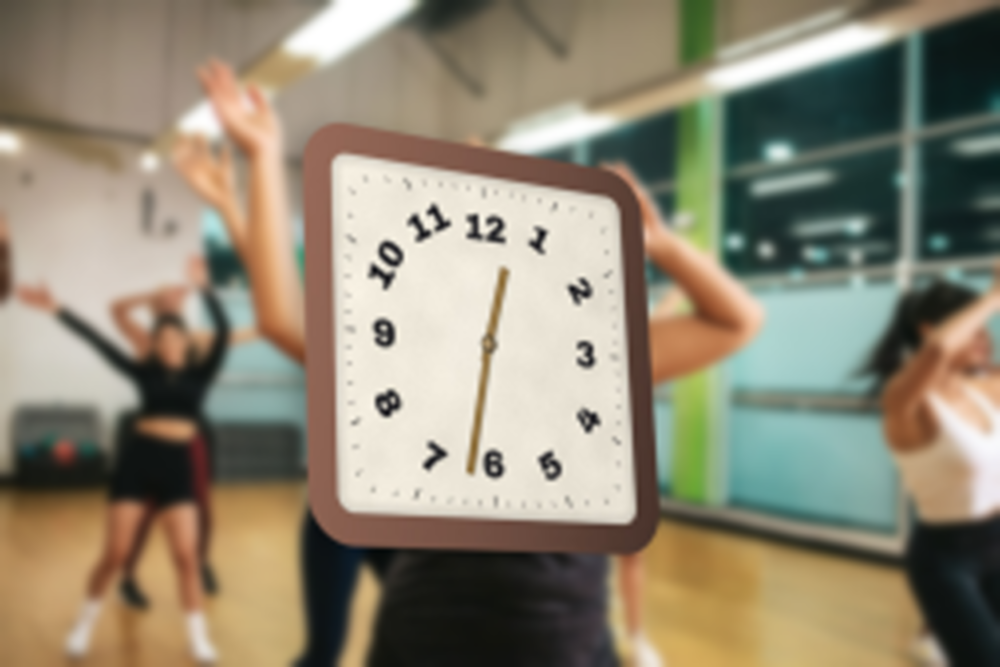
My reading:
h=12 m=32
